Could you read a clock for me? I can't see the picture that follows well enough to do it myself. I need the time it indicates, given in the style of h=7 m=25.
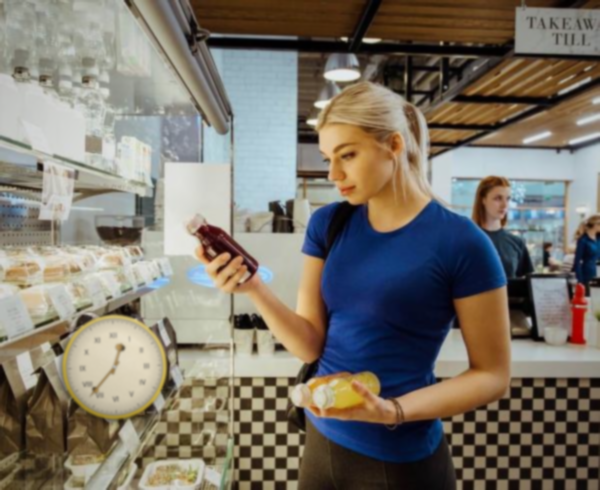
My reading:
h=12 m=37
